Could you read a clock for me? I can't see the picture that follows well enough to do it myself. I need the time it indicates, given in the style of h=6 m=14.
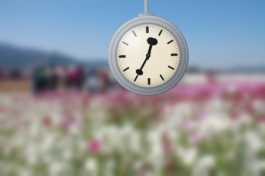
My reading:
h=12 m=35
